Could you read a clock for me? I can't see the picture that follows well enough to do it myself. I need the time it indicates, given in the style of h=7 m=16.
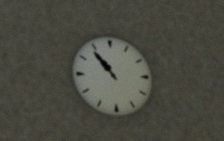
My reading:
h=10 m=54
